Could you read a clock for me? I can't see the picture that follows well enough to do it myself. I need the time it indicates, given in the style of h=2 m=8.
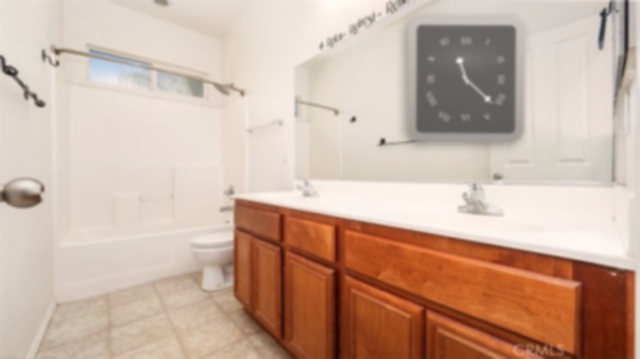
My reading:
h=11 m=22
